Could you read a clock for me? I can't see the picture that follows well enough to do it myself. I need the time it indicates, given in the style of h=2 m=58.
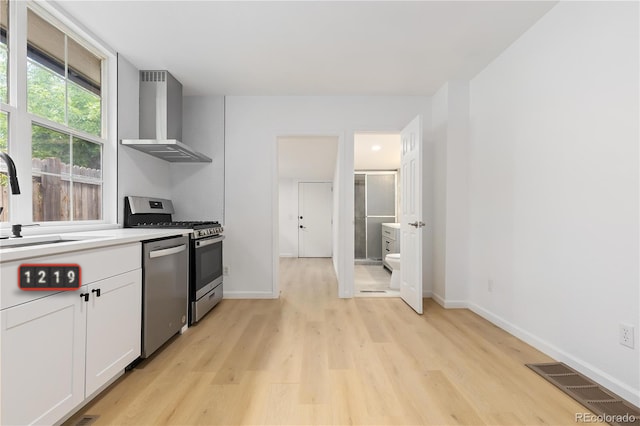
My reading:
h=12 m=19
